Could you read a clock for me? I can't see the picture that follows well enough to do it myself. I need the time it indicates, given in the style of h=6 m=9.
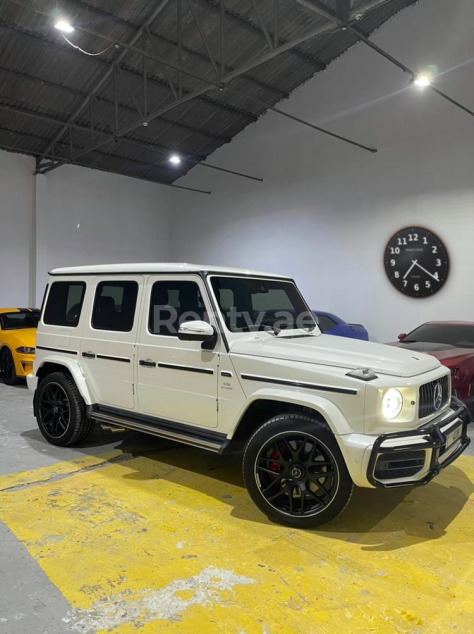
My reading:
h=7 m=21
